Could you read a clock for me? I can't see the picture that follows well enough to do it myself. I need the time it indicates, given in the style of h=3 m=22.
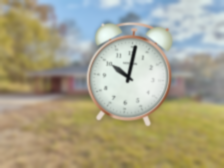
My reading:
h=10 m=1
